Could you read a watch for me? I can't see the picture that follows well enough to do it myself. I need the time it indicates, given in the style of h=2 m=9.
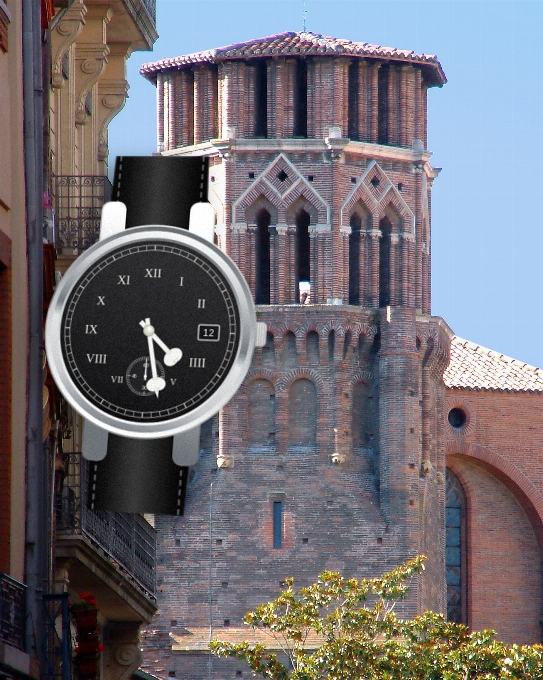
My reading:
h=4 m=28
